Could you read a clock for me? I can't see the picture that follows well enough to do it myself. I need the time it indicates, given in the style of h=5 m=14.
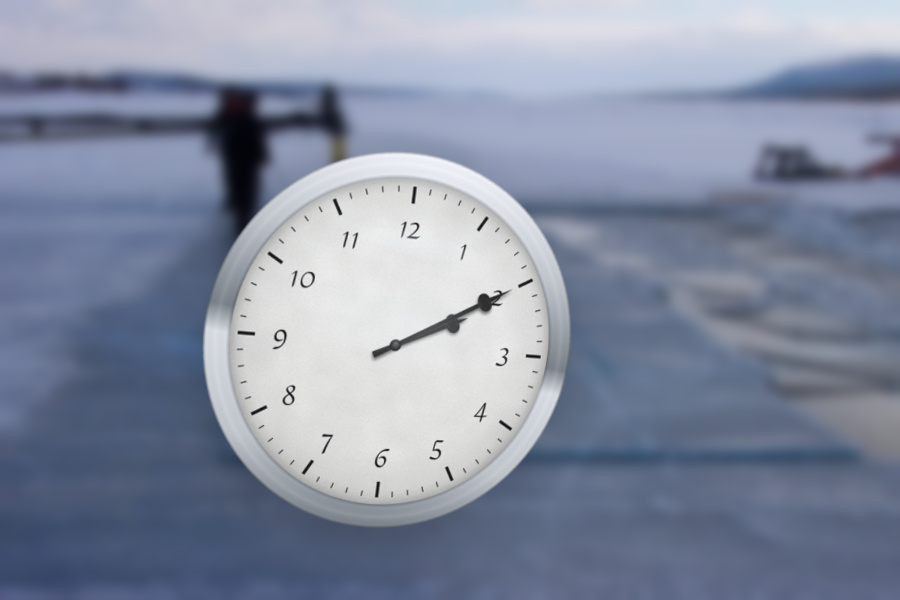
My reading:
h=2 m=10
